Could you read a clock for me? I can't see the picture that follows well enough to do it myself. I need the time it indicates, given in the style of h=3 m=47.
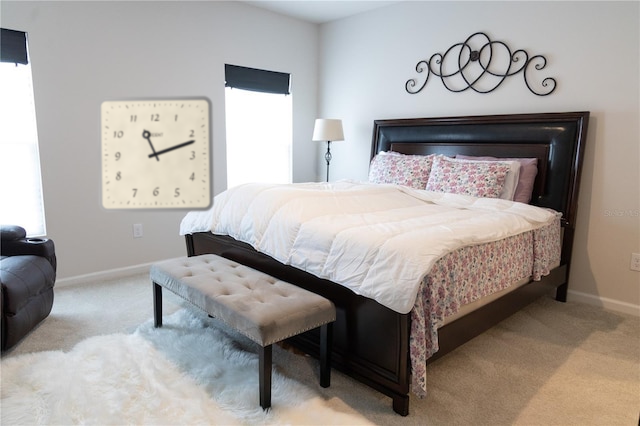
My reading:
h=11 m=12
